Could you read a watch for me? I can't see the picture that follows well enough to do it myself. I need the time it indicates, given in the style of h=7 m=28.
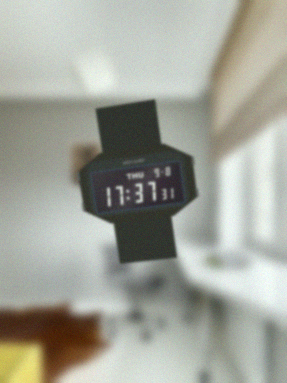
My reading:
h=17 m=37
